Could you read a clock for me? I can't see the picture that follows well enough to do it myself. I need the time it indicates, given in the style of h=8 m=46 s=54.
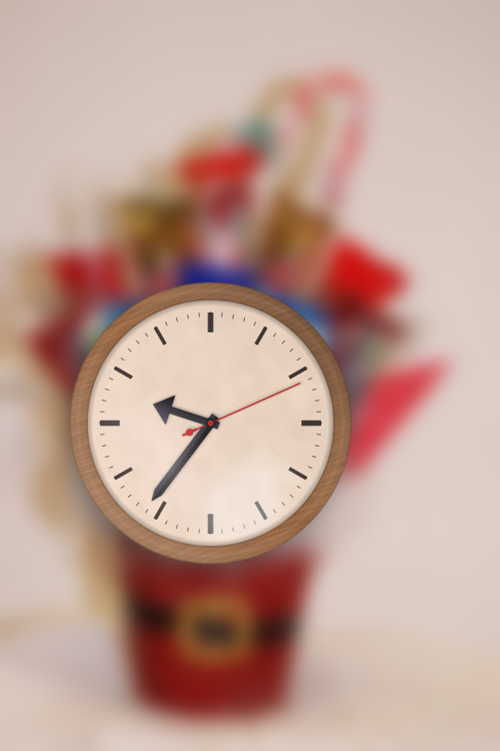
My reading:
h=9 m=36 s=11
